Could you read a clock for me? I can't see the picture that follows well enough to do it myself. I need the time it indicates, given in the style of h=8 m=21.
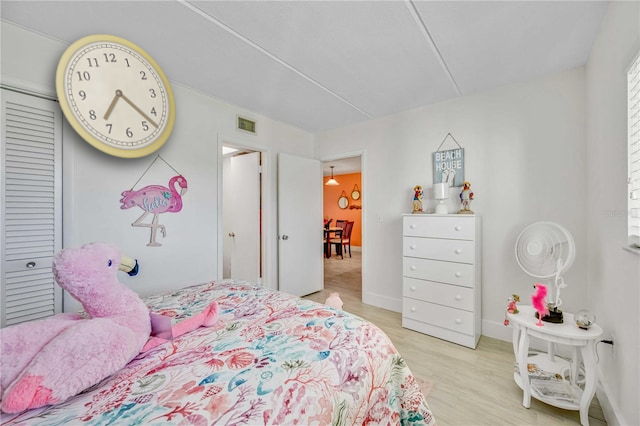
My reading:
h=7 m=23
